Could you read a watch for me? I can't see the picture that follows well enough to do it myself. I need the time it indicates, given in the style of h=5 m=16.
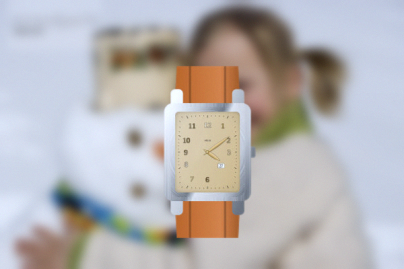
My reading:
h=4 m=9
